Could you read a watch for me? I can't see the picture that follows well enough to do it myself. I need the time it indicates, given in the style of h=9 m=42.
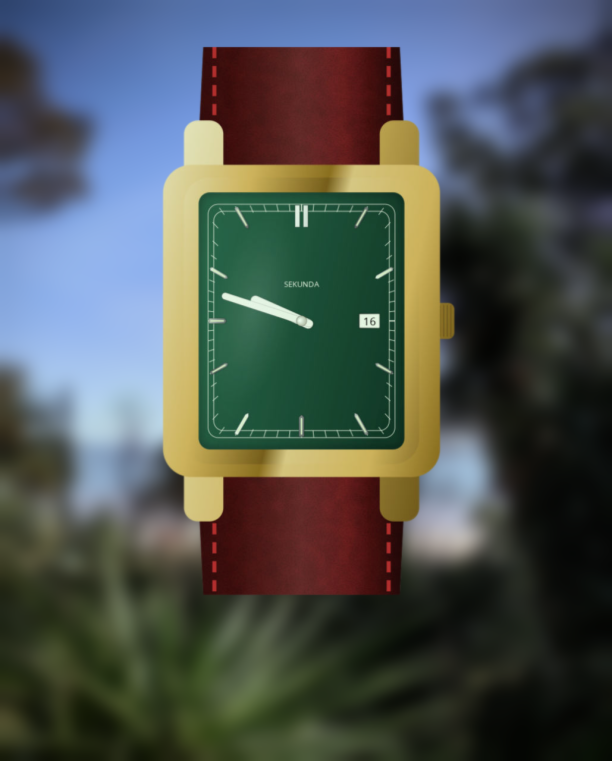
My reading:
h=9 m=48
